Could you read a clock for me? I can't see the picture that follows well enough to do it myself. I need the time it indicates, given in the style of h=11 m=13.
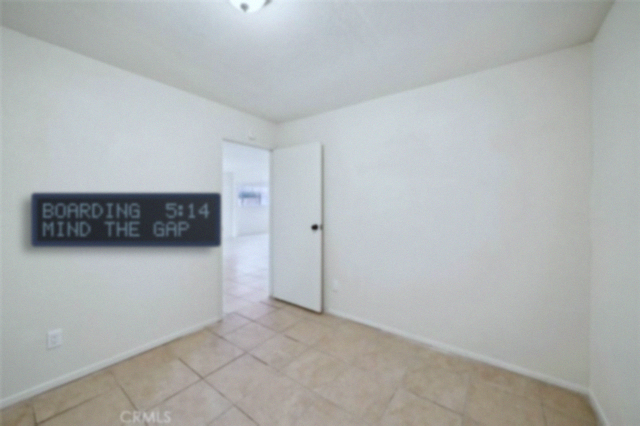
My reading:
h=5 m=14
